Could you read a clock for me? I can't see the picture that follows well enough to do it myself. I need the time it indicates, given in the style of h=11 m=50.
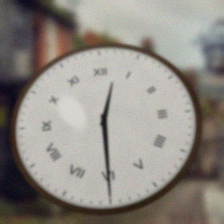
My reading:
h=12 m=30
